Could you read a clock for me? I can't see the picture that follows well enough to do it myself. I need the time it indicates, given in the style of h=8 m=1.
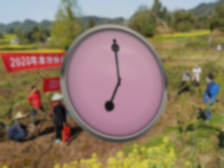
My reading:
h=7 m=0
